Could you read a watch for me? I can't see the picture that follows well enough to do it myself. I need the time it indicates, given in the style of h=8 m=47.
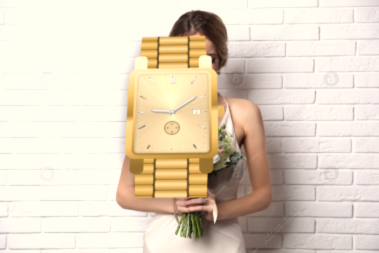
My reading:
h=9 m=9
